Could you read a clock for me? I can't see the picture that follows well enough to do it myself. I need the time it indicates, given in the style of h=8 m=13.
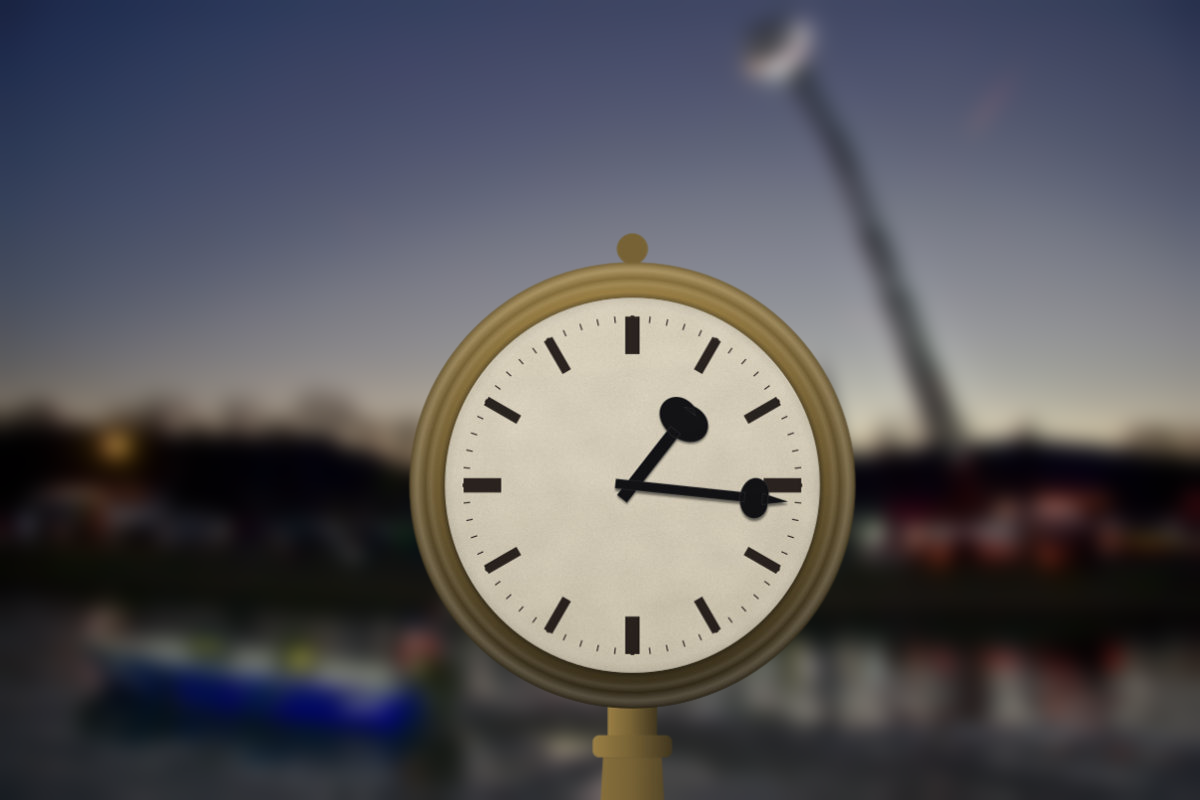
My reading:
h=1 m=16
